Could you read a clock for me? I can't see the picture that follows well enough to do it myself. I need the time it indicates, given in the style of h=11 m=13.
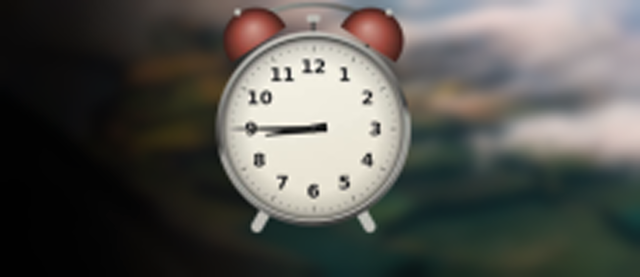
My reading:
h=8 m=45
